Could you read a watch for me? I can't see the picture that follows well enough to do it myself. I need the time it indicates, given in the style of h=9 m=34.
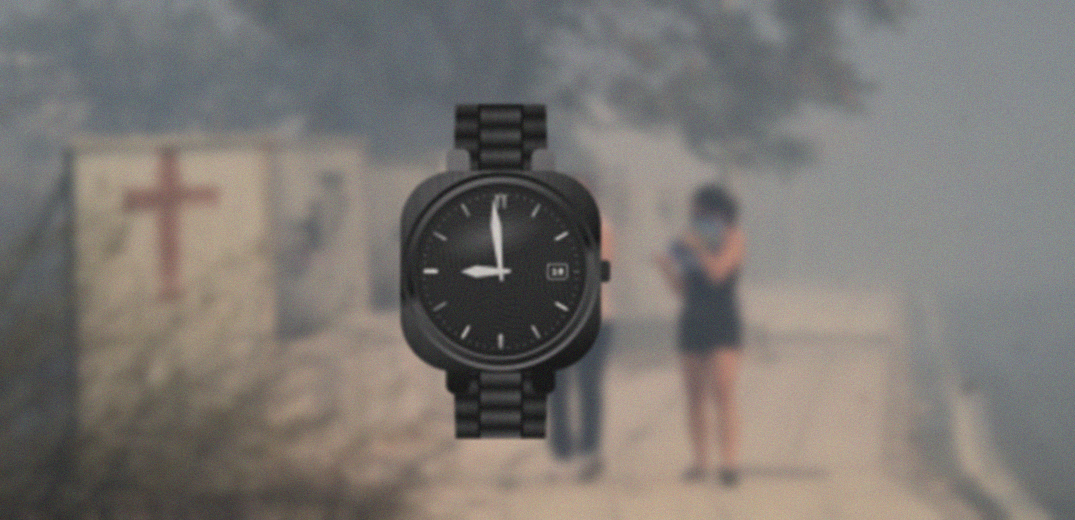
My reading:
h=8 m=59
